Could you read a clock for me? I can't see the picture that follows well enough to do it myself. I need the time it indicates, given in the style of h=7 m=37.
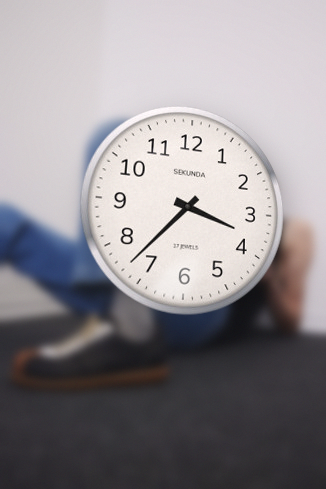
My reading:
h=3 m=37
